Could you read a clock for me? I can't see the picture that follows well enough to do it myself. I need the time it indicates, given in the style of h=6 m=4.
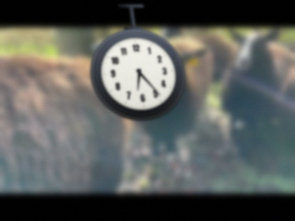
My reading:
h=6 m=24
